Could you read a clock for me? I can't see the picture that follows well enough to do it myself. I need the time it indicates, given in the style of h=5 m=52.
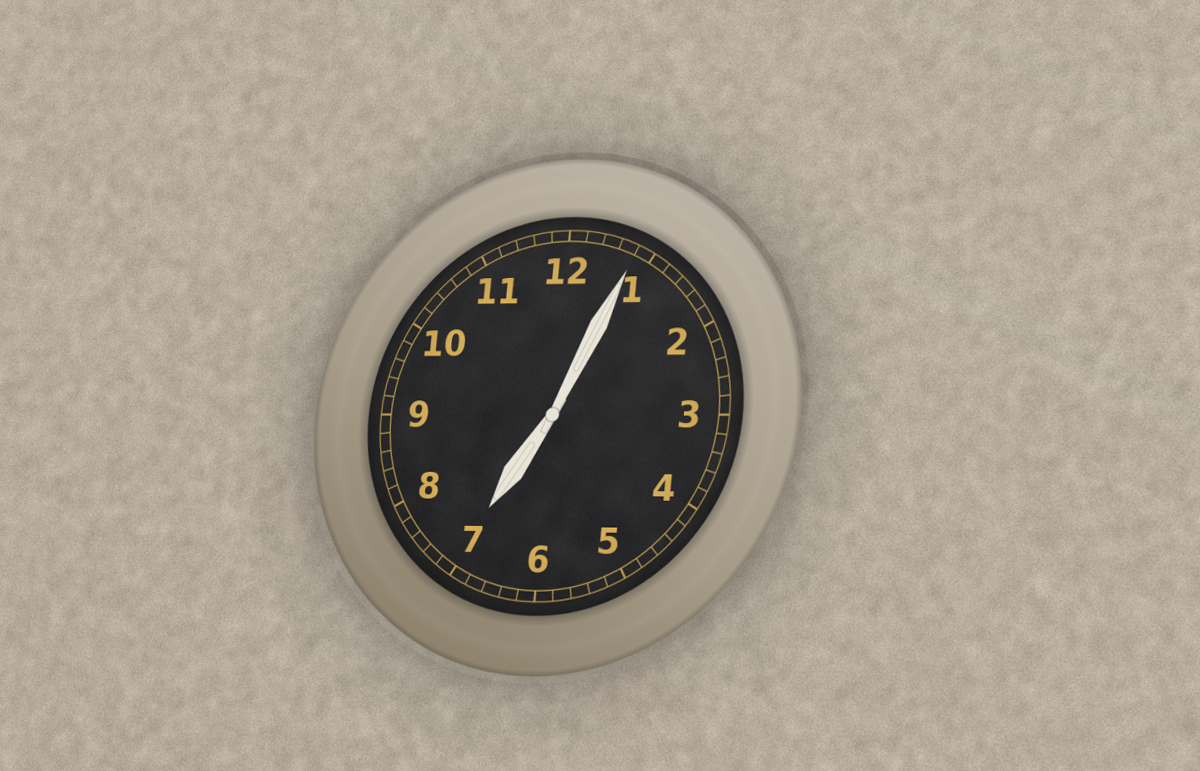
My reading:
h=7 m=4
